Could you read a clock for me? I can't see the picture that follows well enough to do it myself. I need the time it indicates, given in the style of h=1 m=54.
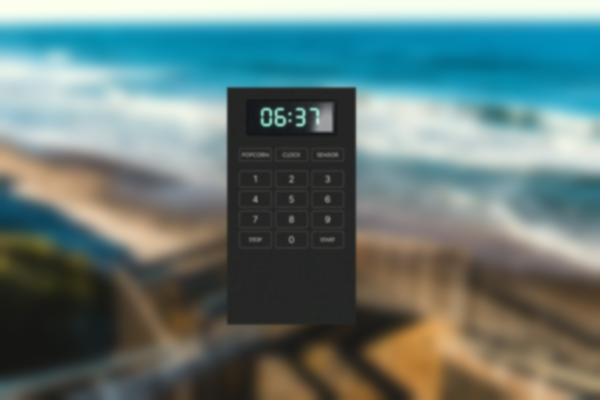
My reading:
h=6 m=37
